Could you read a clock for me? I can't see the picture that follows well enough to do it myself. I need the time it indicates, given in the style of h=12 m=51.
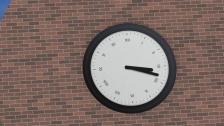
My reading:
h=3 m=18
